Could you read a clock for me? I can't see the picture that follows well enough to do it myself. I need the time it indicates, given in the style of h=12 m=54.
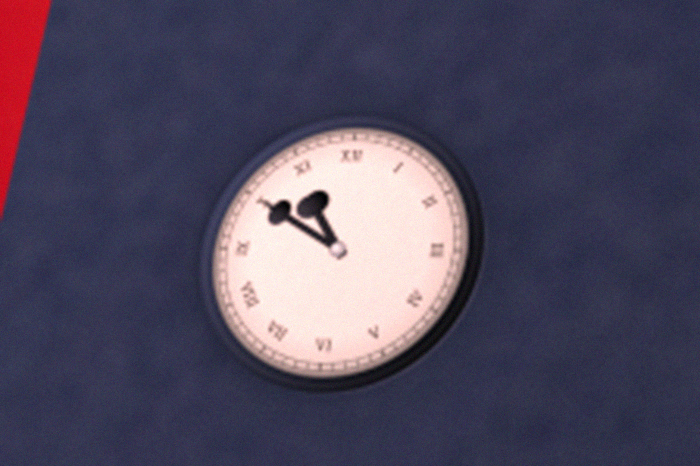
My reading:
h=10 m=50
